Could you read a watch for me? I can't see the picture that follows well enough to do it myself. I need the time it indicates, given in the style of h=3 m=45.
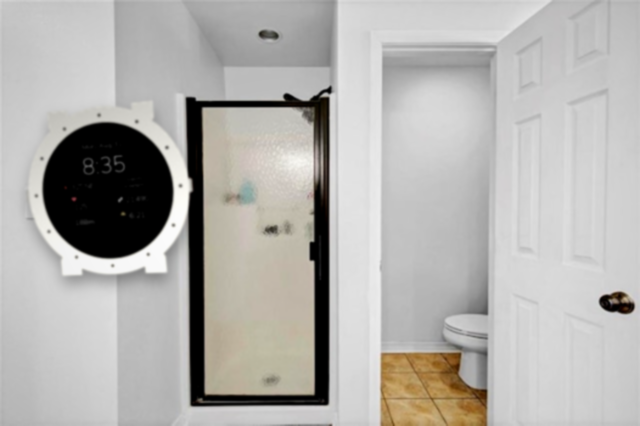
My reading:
h=8 m=35
